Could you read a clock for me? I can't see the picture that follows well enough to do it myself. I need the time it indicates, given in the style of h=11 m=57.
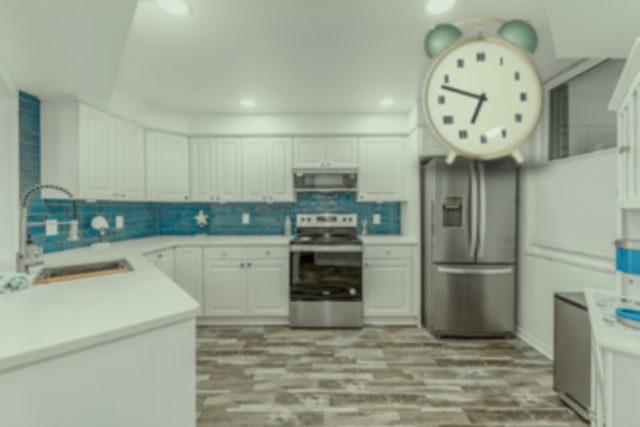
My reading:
h=6 m=48
